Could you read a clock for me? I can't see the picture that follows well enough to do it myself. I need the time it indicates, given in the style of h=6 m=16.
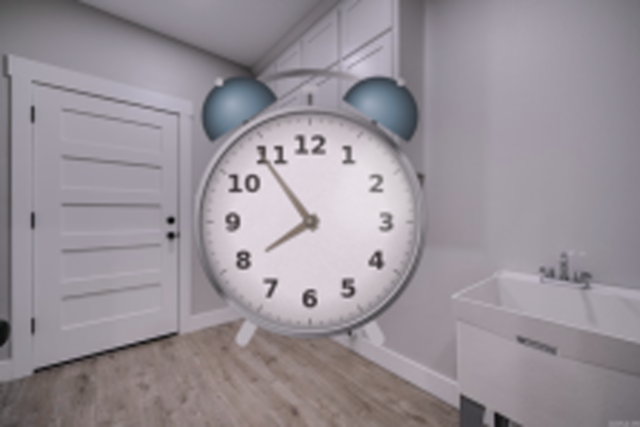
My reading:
h=7 m=54
